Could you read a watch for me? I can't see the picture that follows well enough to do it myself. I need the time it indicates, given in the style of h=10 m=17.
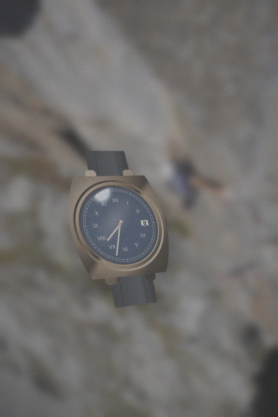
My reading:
h=7 m=33
